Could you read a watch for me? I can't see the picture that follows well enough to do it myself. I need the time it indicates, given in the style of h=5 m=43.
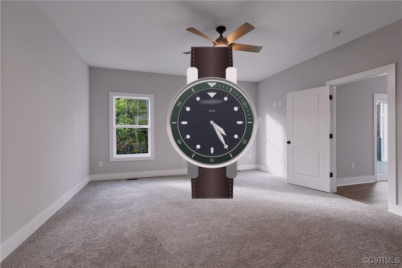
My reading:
h=4 m=25
